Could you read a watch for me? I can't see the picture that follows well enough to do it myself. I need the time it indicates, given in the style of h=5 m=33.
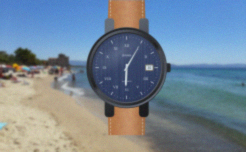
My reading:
h=6 m=5
